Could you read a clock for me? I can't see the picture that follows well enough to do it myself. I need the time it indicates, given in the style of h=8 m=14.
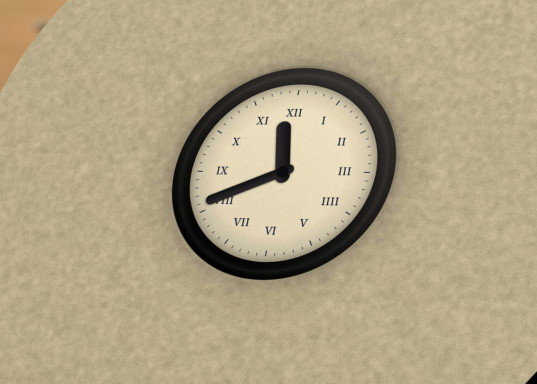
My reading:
h=11 m=41
